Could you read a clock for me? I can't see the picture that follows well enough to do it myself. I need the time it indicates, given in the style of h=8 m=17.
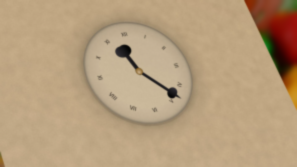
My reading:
h=11 m=23
